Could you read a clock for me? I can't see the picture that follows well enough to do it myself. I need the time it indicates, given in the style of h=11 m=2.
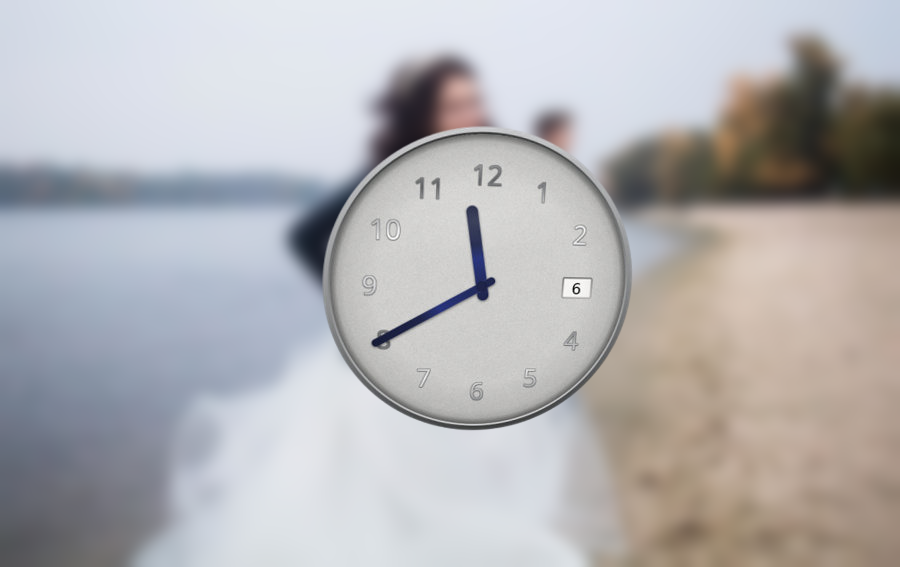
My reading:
h=11 m=40
